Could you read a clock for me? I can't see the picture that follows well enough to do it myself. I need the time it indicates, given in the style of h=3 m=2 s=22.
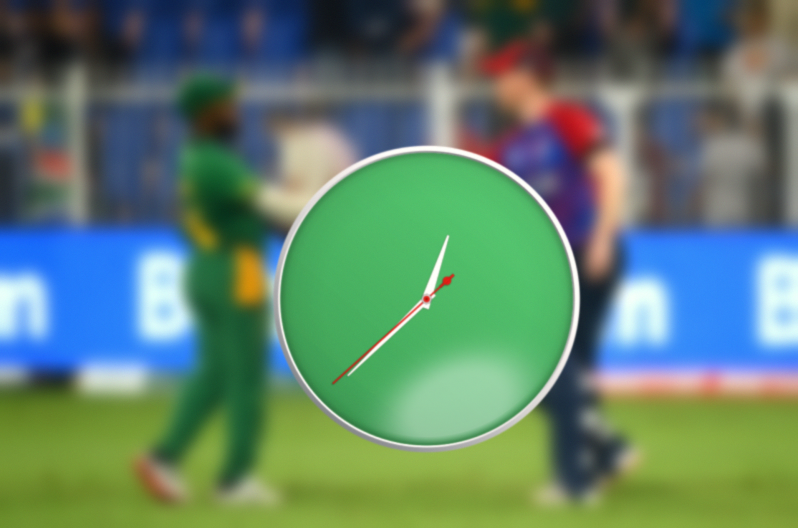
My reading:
h=12 m=37 s=38
